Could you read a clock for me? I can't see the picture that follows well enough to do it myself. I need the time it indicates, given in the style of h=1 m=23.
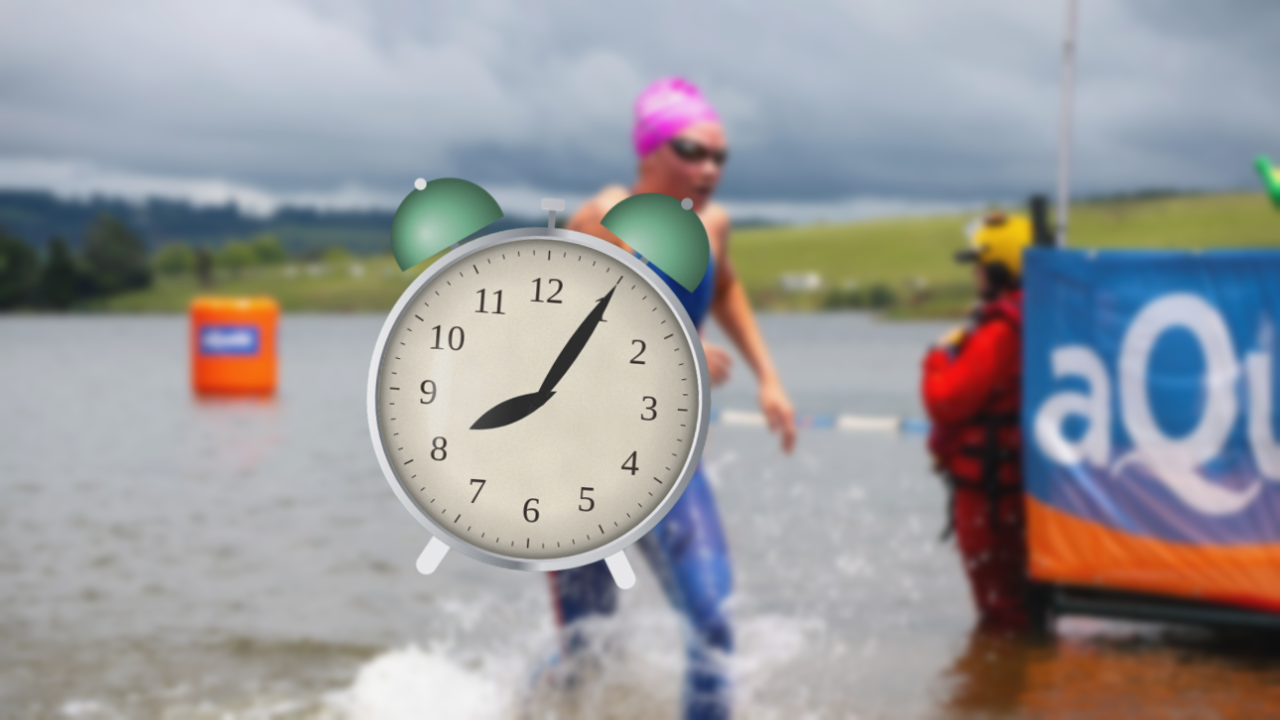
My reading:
h=8 m=5
